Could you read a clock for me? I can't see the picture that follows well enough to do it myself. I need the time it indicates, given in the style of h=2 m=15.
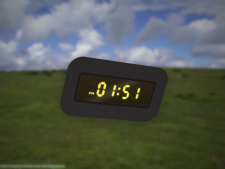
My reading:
h=1 m=51
